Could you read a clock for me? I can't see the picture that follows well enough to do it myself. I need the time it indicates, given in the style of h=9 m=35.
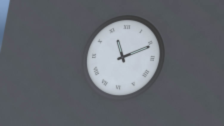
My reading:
h=11 m=11
